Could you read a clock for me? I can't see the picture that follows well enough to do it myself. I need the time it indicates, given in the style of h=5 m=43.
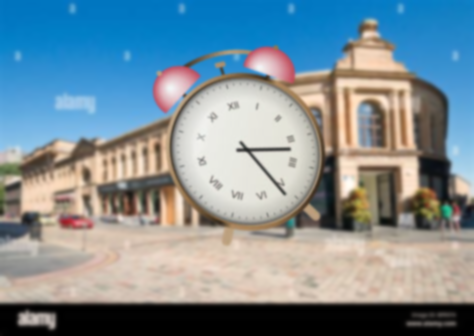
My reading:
h=3 m=26
